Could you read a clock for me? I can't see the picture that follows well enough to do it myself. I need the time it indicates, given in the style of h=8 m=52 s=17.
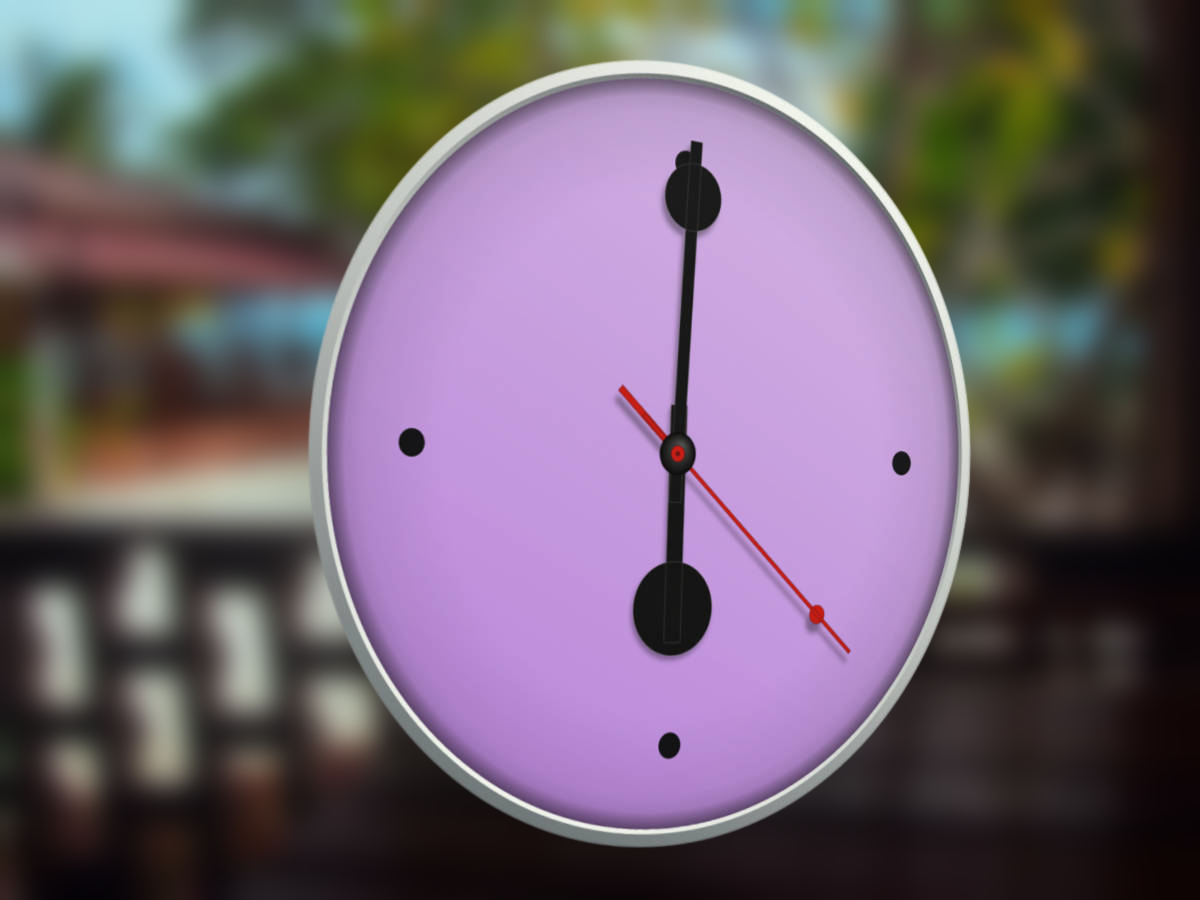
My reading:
h=6 m=0 s=22
